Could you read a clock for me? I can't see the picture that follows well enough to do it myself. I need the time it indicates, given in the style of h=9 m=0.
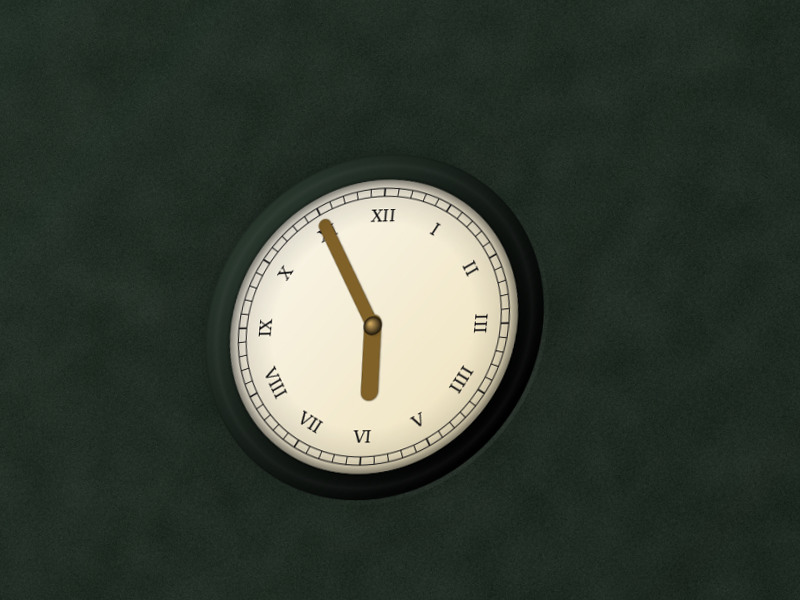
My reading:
h=5 m=55
